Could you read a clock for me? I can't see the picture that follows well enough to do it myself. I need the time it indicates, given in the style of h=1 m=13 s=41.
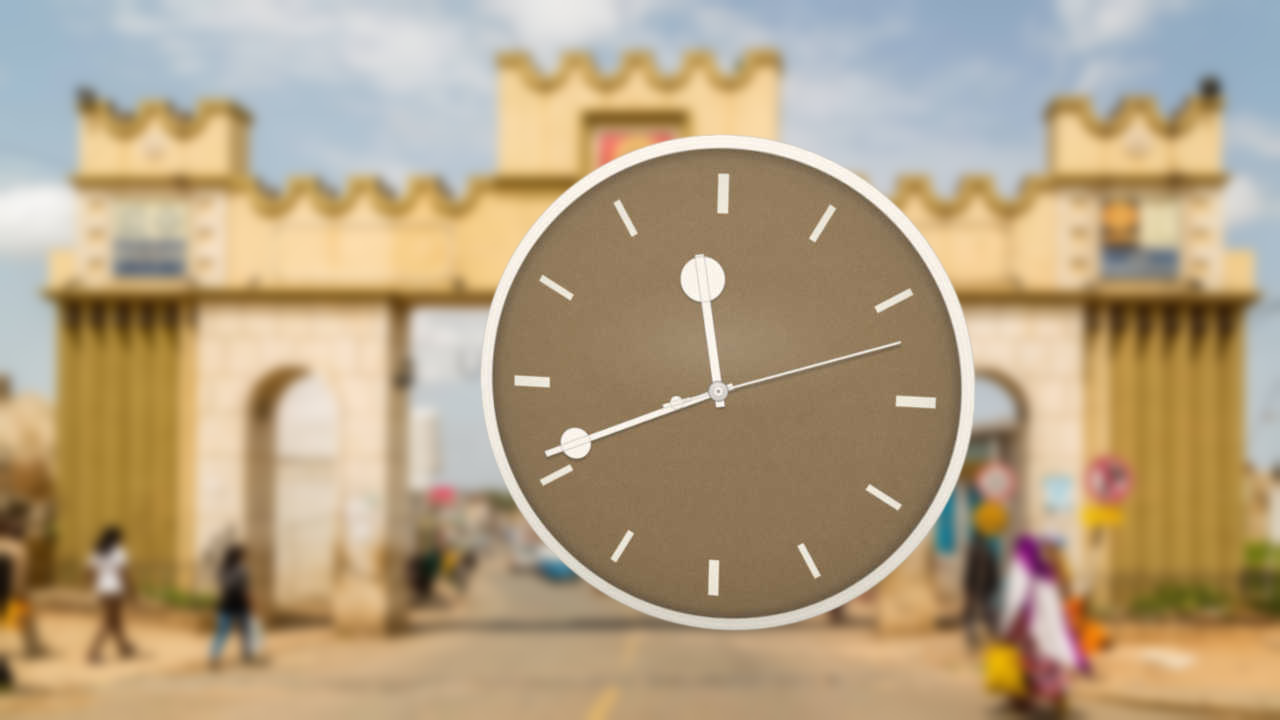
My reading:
h=11 m=41 s=12
